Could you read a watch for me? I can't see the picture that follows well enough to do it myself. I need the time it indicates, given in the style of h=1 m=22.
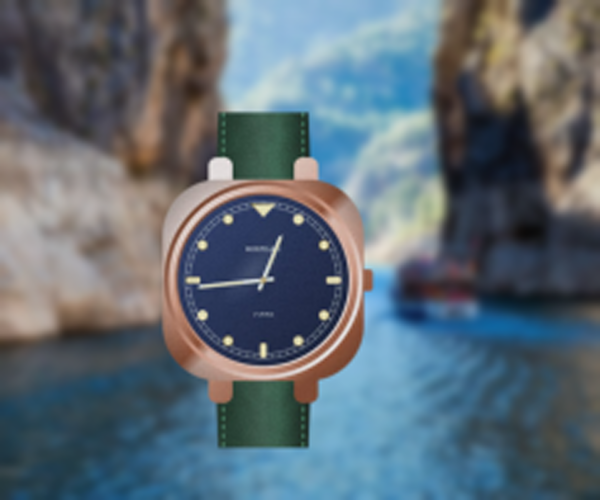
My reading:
h=12 m=44
